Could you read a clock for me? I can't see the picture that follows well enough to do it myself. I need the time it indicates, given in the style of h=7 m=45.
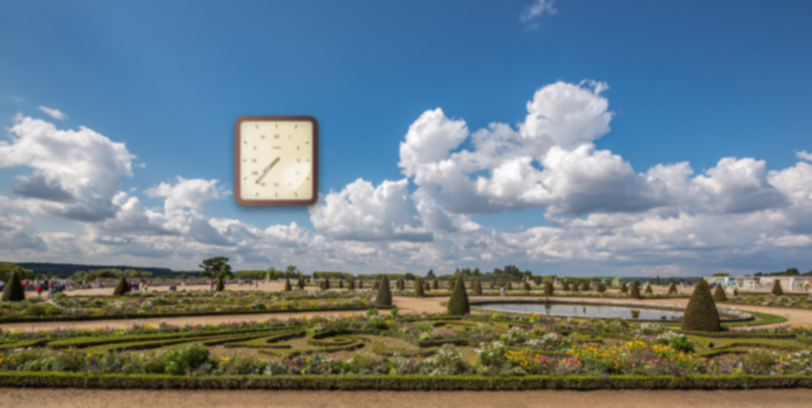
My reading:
h=7 m=37
